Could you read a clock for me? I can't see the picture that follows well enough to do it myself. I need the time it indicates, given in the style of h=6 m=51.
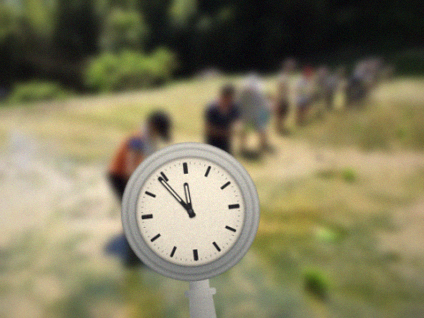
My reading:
h=11 m=54
